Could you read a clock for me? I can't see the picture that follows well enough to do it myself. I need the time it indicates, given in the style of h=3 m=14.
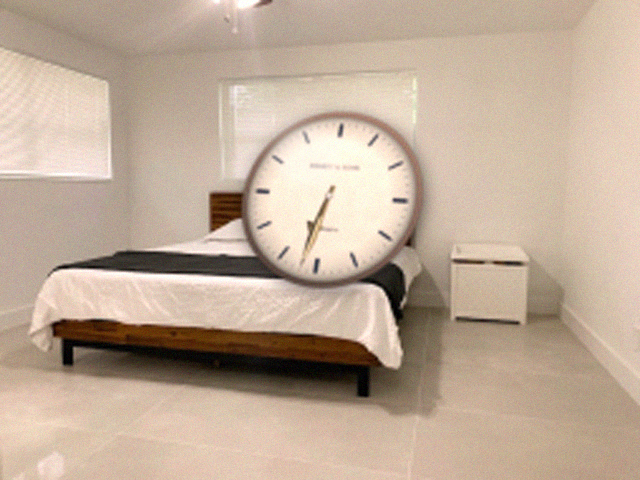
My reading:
h=6 m=32
